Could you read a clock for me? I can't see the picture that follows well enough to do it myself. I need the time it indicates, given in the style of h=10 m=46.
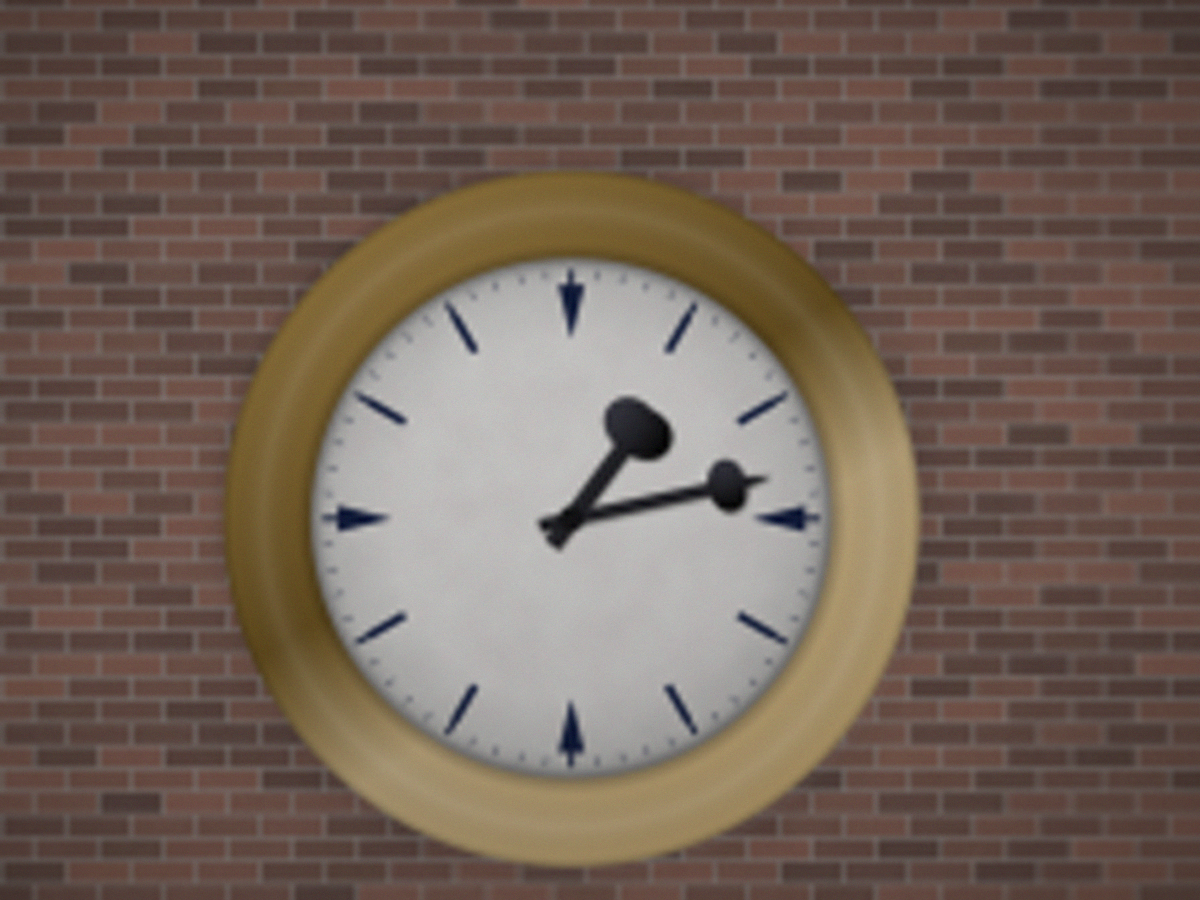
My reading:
h=1 m=13
